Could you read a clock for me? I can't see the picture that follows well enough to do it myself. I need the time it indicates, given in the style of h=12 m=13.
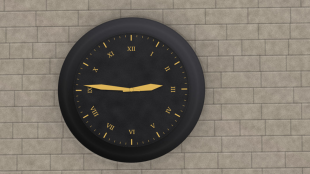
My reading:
h=2 m=46
